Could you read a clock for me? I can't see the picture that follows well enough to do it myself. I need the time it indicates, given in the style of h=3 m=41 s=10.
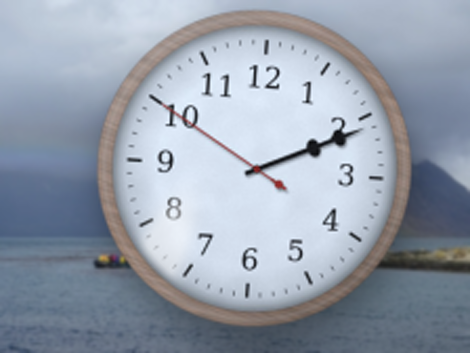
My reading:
h=2 m=10 s=50
